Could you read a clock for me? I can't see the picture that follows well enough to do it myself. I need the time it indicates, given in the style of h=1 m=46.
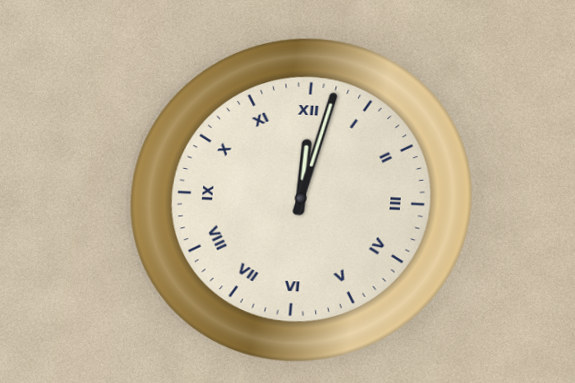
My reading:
h=12 m=2
